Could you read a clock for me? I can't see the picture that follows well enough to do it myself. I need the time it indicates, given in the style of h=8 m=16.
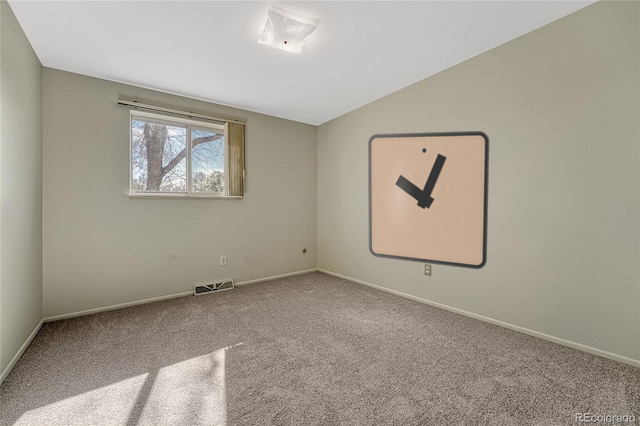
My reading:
h=10 m=4
